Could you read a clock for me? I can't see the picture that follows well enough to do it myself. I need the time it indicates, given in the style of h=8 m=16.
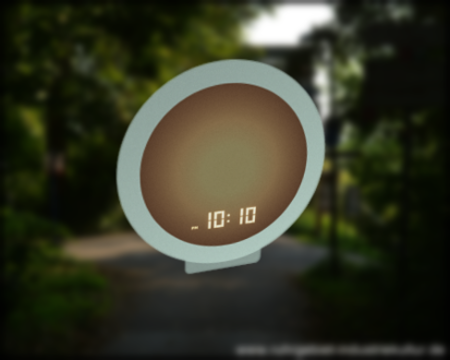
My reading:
h=10 m=10
